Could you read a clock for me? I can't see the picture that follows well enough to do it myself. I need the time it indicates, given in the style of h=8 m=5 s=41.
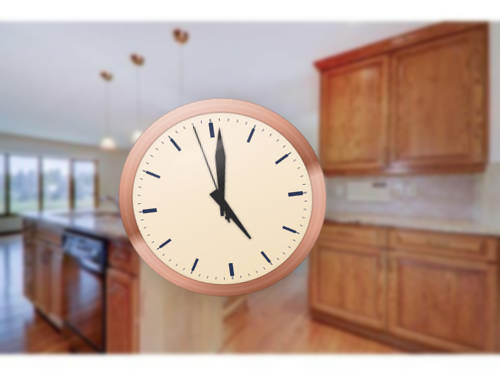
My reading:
h=5 m=0 s=58
